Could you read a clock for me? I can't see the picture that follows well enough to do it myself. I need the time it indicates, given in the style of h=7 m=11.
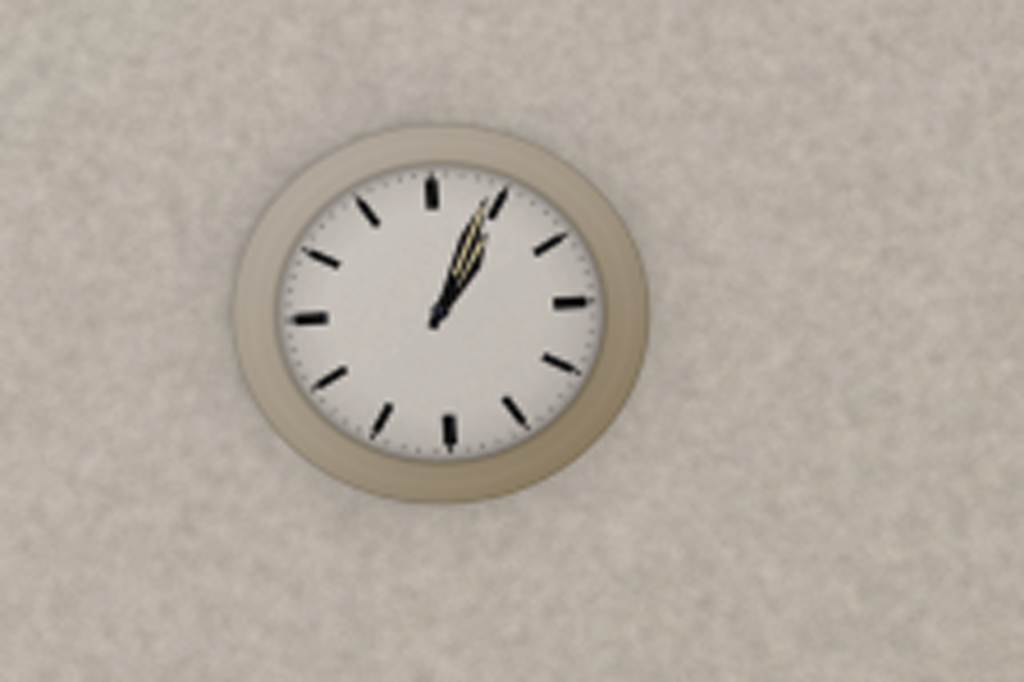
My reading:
h=1 m=4
